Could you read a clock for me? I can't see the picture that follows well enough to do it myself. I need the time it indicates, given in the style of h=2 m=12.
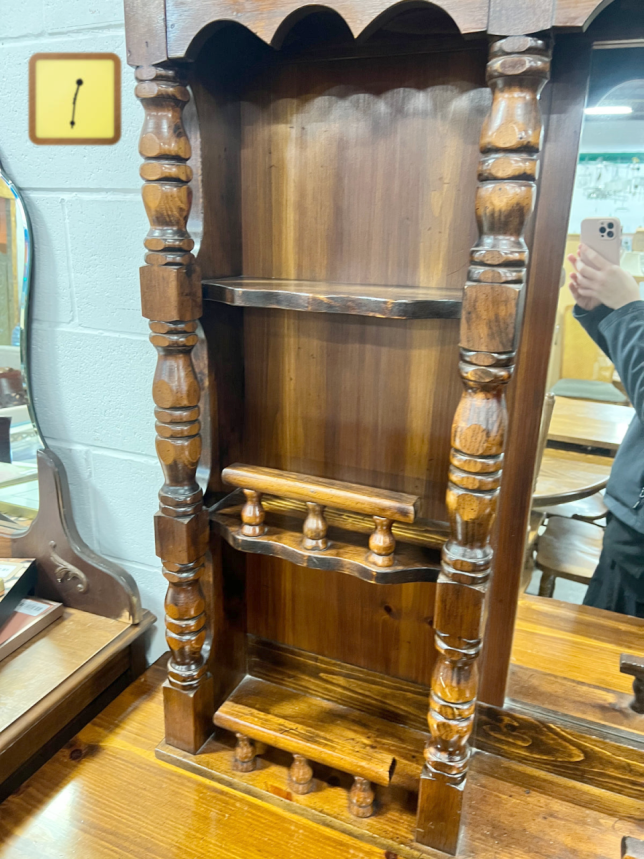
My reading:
h=12 m=31
